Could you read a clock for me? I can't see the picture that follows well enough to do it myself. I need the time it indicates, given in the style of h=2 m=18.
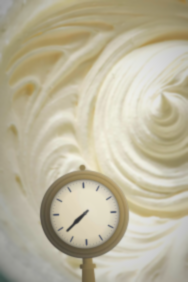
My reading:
h=7 m=38
